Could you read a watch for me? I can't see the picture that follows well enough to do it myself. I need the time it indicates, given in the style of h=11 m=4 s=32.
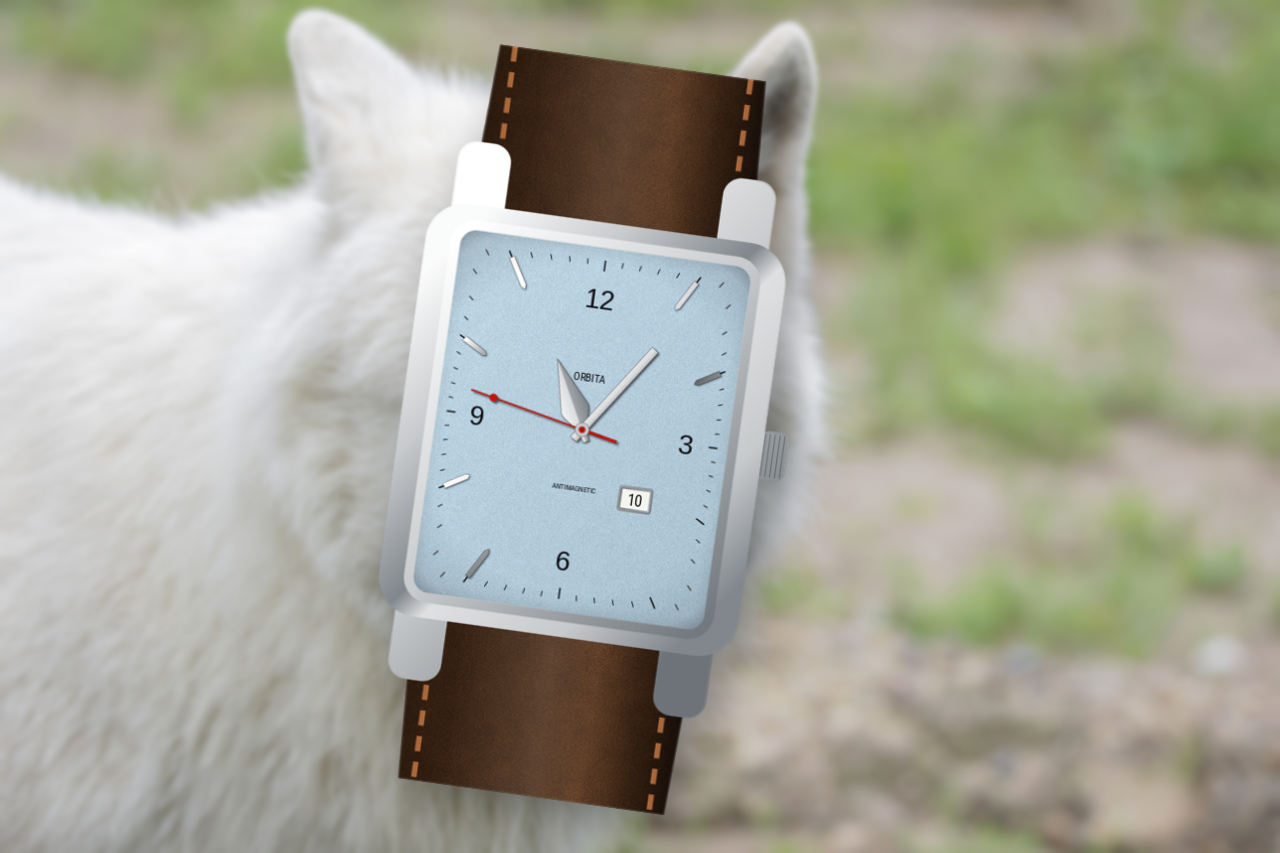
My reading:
h=11 m=5 s=47
